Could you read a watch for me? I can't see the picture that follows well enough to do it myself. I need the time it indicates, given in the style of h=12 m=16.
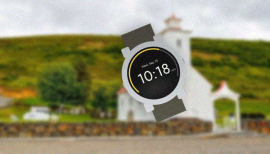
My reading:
h=10 m=18
